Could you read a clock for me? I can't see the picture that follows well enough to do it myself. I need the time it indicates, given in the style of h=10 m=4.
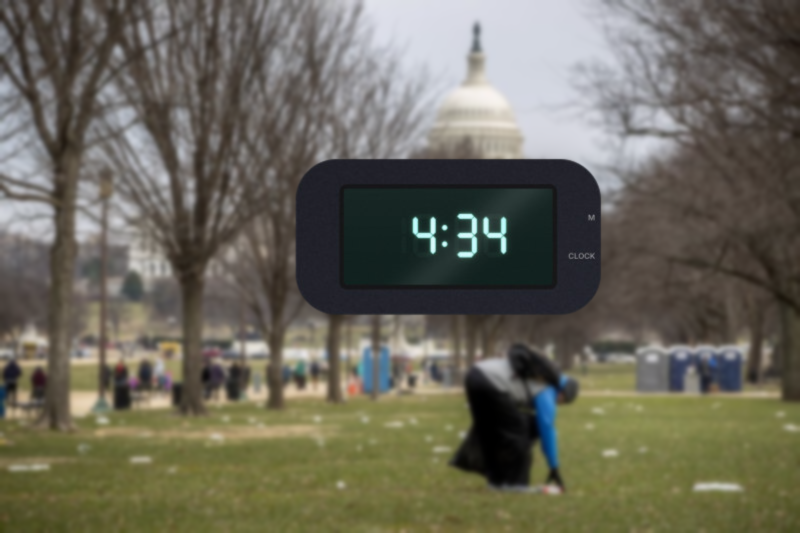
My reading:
h=4 m=34
